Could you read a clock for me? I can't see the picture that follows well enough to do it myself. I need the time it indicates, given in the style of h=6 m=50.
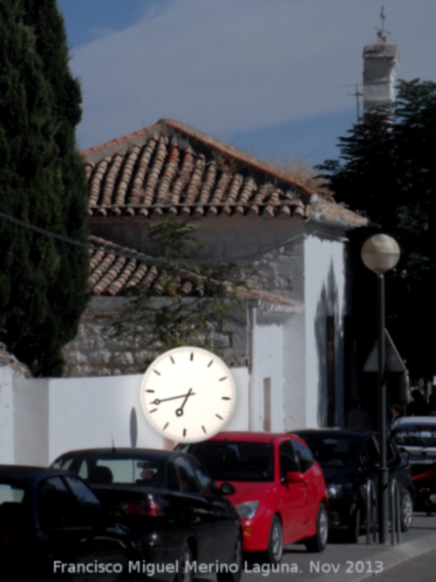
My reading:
h=6 m=42
